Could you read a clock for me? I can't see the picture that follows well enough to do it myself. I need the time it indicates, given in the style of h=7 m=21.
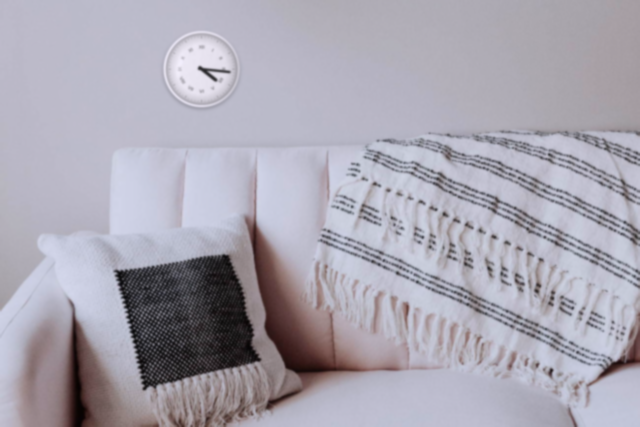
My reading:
h=4 m=16
